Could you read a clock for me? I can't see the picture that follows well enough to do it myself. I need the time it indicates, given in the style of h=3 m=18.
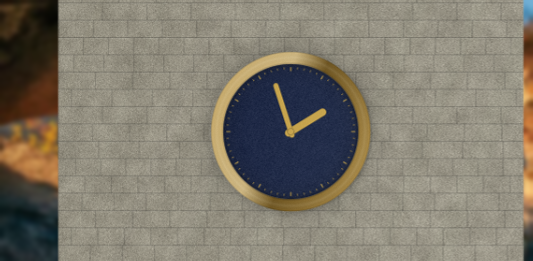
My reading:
h=1 m=57
